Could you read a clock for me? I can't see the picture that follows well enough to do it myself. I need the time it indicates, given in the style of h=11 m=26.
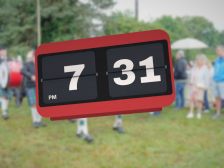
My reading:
h=7 m=31
